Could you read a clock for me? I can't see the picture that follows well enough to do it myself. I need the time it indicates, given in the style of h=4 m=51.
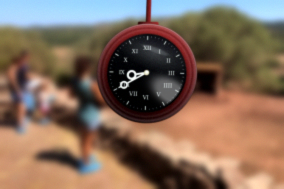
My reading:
h=8 m=40
